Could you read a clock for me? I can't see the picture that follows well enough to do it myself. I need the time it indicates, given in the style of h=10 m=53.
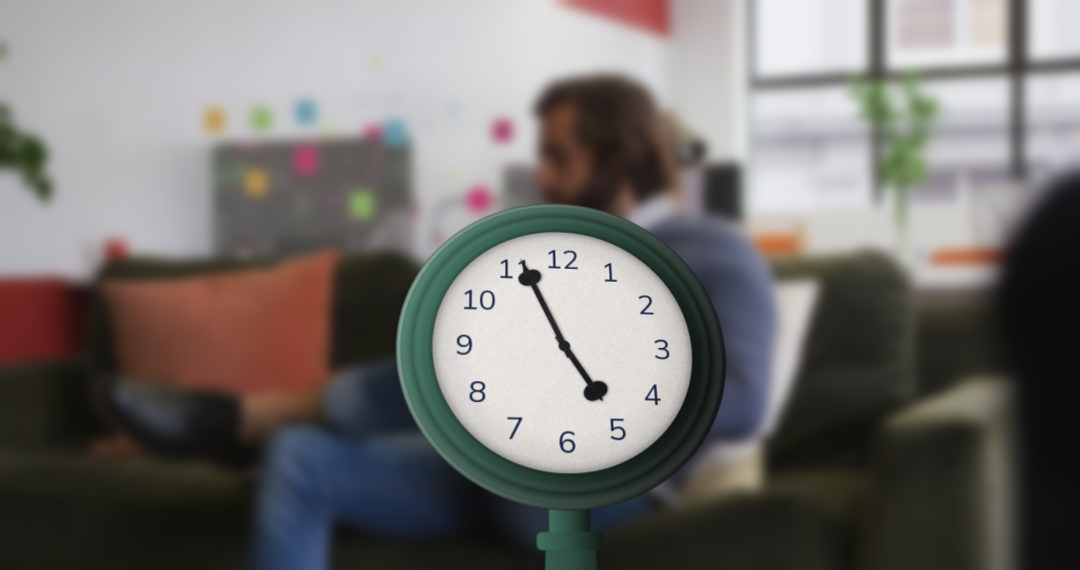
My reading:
h=4 m=56
